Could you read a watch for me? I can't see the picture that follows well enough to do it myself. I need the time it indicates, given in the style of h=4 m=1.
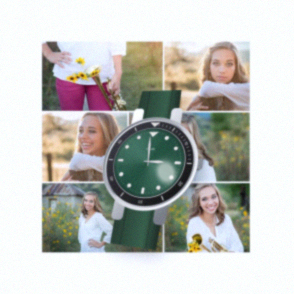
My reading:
h=2 m=59
